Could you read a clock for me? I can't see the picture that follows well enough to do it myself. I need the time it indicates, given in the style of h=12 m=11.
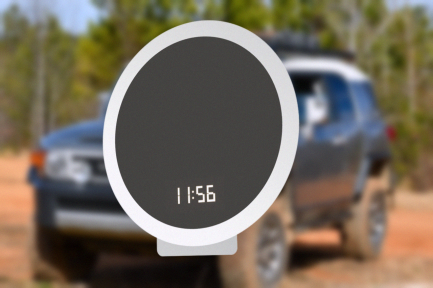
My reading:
h=11 m=56
